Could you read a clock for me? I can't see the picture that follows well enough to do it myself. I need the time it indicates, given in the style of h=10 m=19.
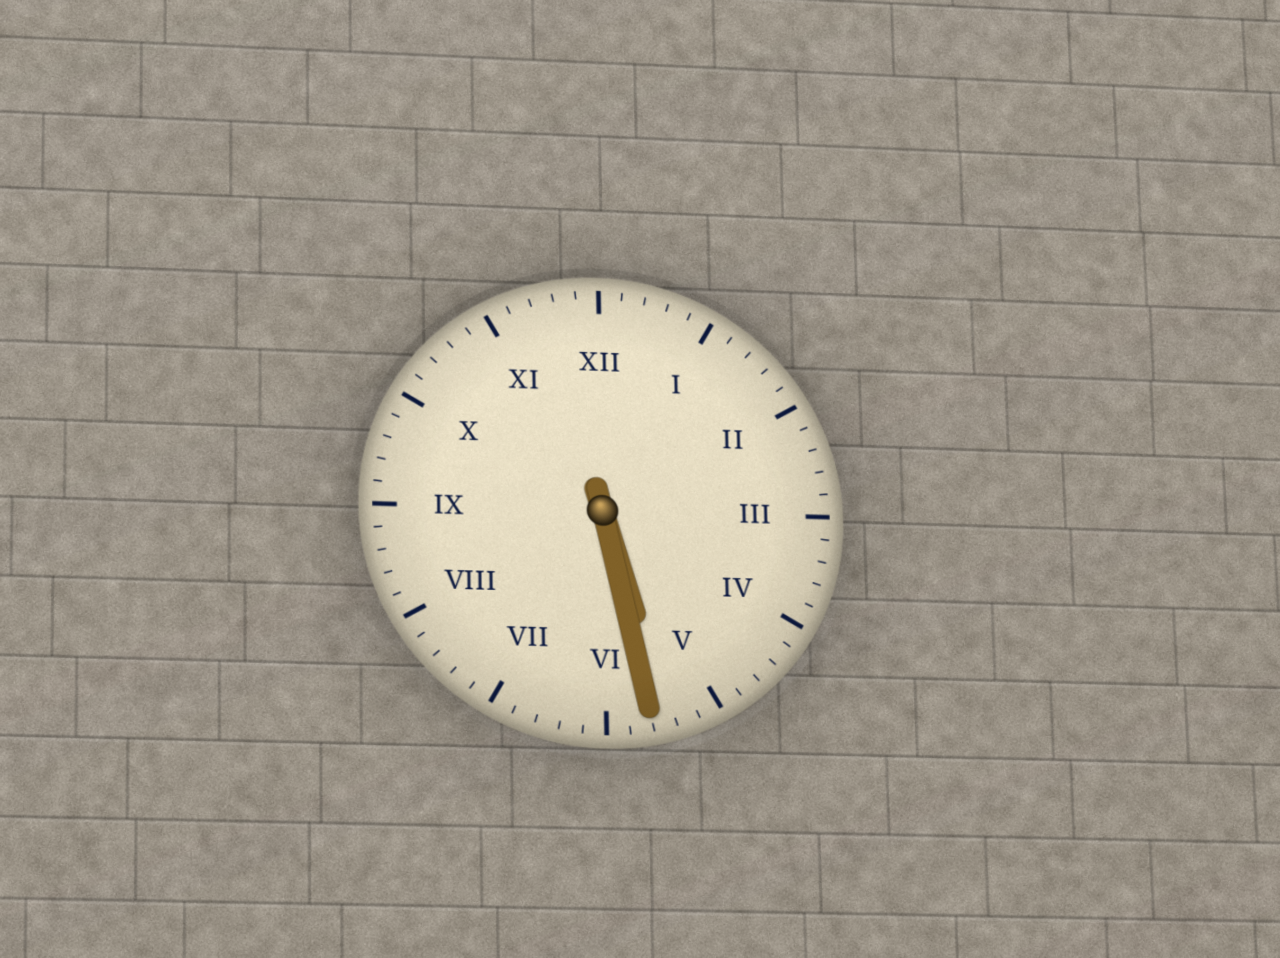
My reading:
h=5 m=28
